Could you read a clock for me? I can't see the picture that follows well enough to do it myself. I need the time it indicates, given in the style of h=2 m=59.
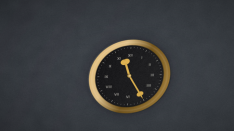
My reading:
h=11 m=25
